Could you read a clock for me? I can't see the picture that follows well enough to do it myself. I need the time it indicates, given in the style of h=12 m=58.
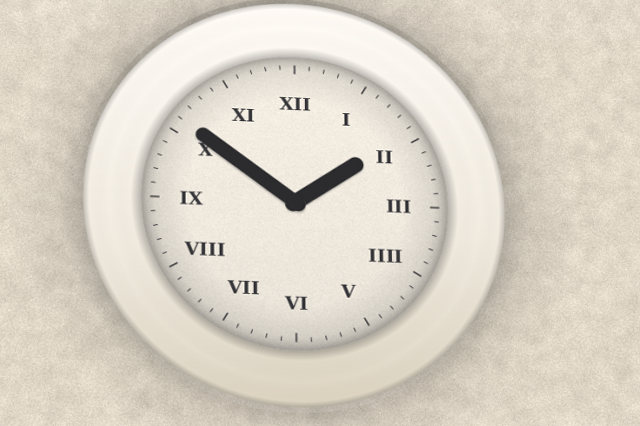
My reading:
h=1 m=51
